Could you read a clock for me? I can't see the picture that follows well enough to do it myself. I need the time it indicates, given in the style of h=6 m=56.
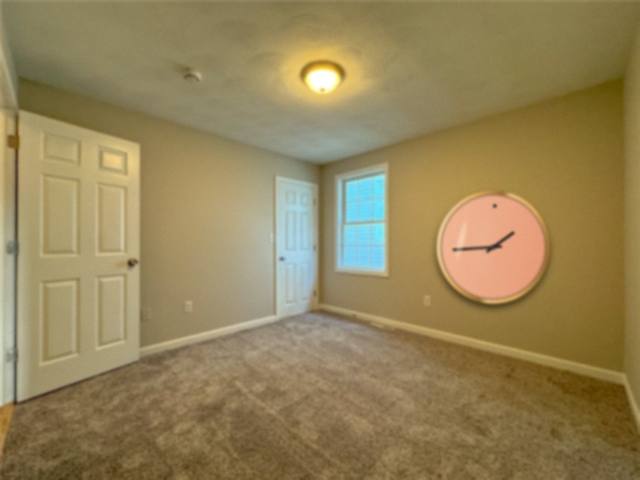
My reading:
h=1 m=44
